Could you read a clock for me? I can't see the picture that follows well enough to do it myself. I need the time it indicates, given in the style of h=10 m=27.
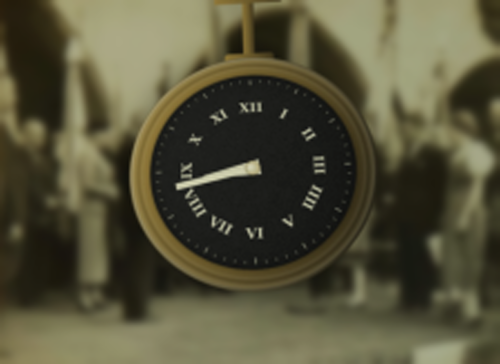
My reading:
h=8 m=43
